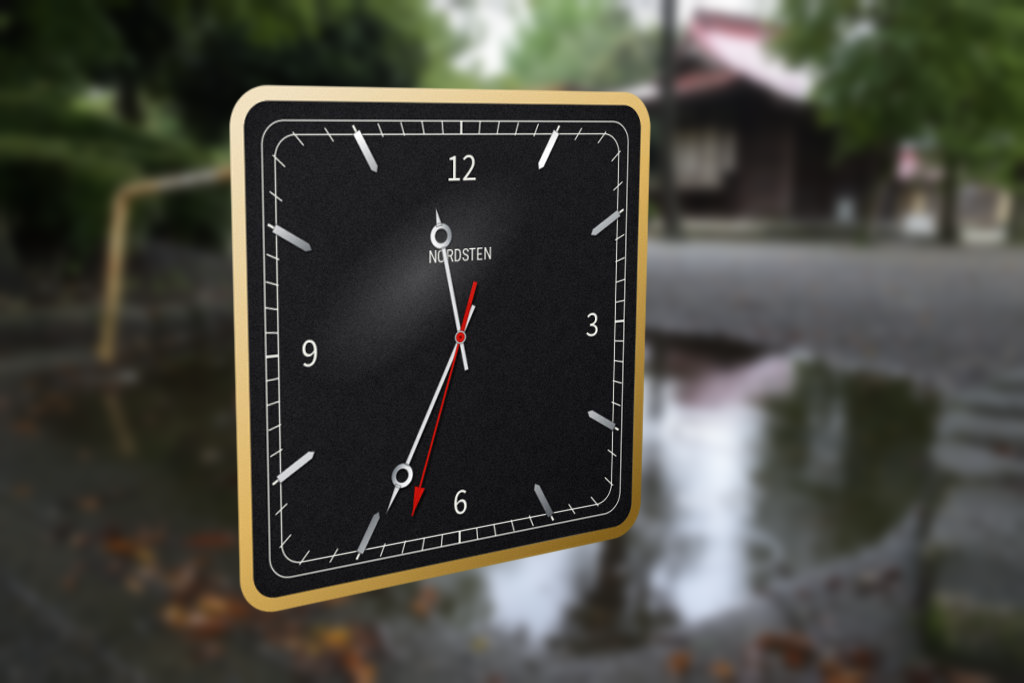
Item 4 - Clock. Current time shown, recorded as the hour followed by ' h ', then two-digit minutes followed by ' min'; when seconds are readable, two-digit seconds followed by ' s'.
11 h 34 min 33 s
